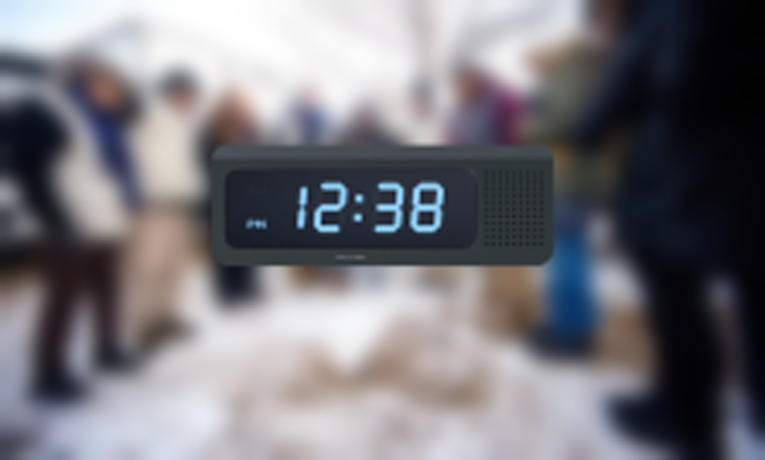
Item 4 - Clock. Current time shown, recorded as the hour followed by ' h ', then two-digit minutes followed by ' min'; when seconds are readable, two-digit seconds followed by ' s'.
12 h 38 min
